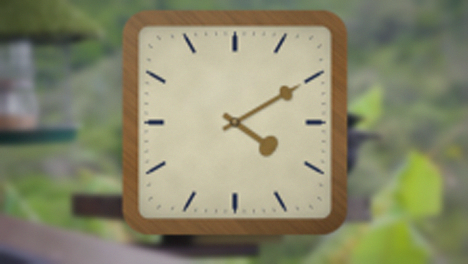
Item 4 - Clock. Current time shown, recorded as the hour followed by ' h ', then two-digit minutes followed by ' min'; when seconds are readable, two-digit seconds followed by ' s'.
4 h 10 min
